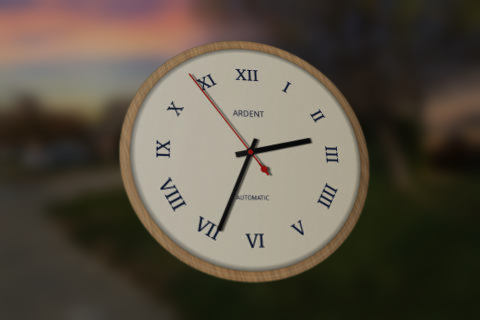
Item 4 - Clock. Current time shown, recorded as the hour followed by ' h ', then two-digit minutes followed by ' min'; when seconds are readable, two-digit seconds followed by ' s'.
2 h 33 min 54 s
